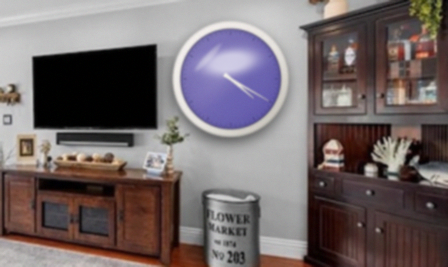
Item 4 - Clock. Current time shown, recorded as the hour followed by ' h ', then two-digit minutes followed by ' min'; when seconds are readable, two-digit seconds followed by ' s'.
4 h 20 min
